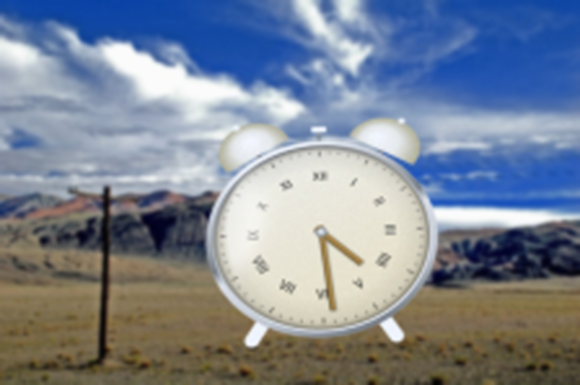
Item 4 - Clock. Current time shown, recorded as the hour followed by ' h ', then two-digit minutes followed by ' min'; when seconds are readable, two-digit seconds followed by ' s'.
4 h 29 min
